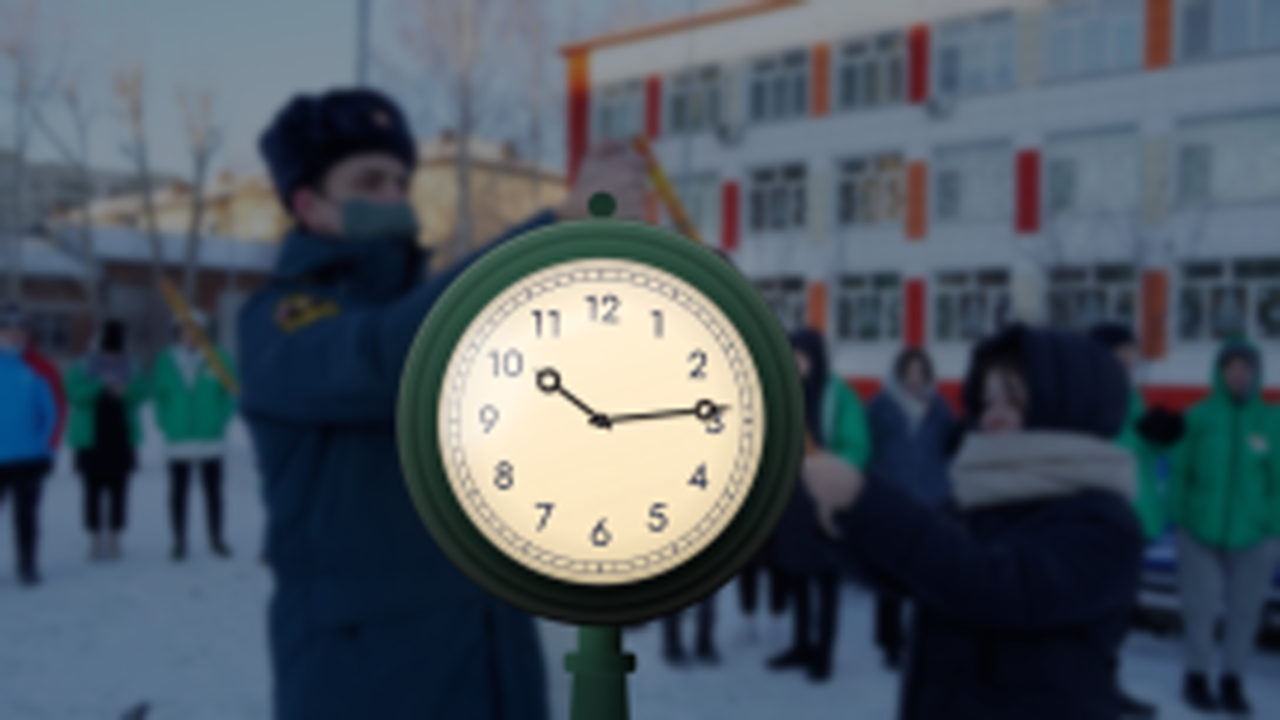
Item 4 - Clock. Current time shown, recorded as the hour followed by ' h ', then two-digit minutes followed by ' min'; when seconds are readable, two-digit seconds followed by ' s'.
10 h 14 min
